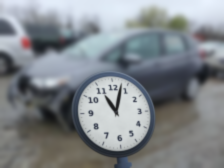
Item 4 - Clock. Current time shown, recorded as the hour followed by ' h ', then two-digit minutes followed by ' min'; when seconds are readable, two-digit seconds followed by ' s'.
11 h 03 min
